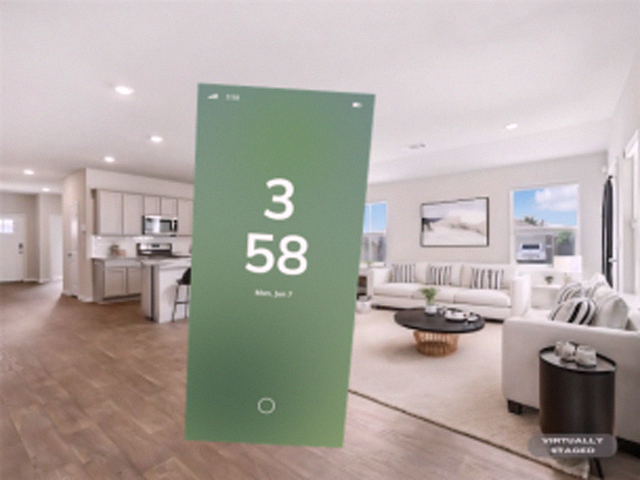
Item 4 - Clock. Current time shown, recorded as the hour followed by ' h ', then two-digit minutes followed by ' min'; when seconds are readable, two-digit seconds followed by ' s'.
3 h 58 min
